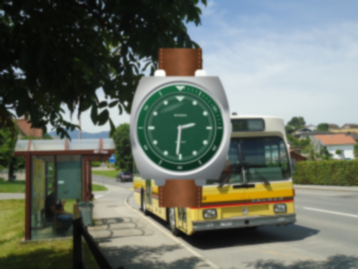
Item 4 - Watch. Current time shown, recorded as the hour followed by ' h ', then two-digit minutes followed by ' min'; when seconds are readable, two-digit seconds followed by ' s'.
2 h 31 min
